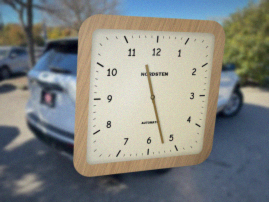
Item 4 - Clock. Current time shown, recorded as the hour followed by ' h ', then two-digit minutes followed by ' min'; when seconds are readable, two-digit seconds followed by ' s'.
11 h 27 min
